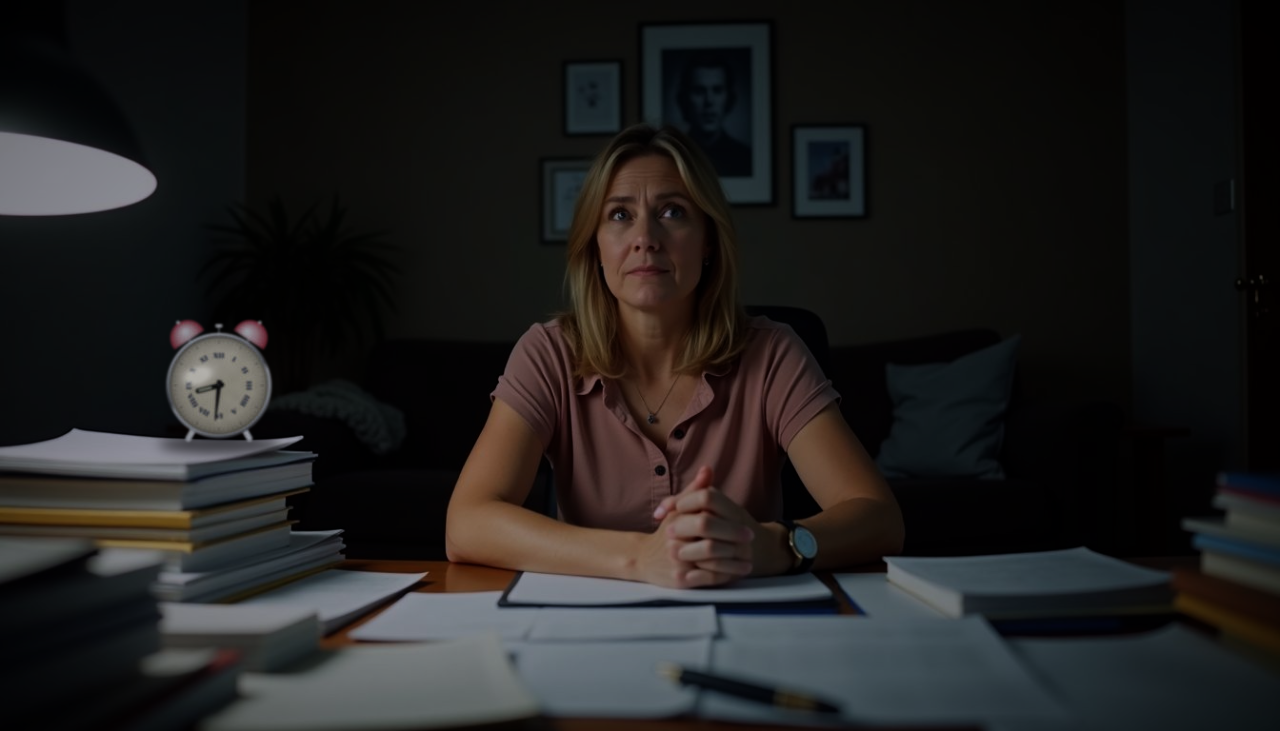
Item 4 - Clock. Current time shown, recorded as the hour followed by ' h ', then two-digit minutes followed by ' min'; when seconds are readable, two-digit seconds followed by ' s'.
8 h 31 min
